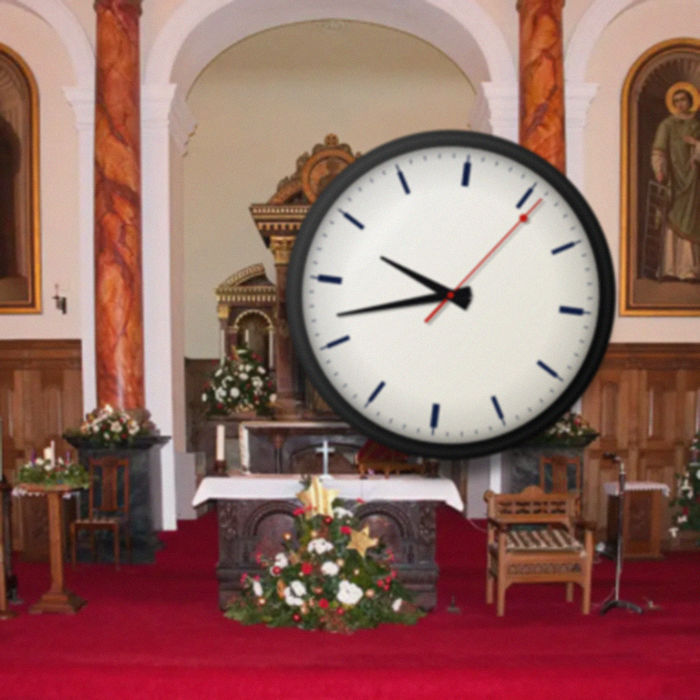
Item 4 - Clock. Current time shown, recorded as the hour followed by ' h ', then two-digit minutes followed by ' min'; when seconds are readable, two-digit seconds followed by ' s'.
9 h 42 min 06 s
